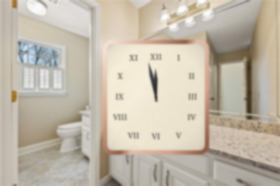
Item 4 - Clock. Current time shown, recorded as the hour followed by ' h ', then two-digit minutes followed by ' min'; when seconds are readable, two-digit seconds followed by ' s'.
11 h 58 min
